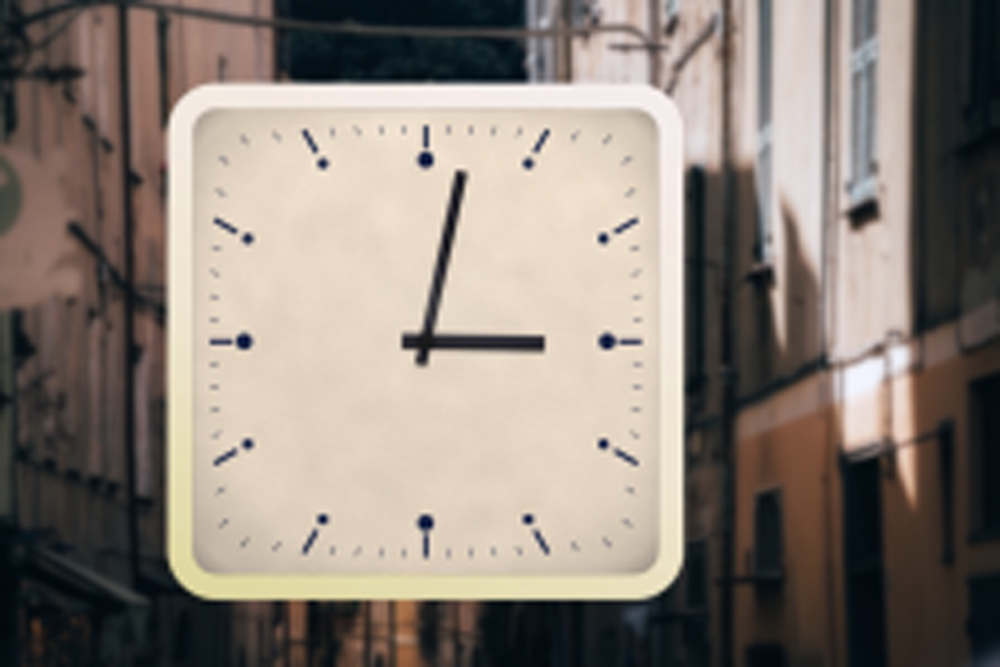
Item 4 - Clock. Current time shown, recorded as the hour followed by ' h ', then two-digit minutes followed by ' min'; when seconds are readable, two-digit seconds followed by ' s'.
3 h 02 min
